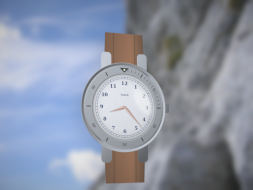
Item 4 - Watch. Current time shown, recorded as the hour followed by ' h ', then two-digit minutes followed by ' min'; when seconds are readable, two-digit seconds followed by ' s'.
8 h 23 min
